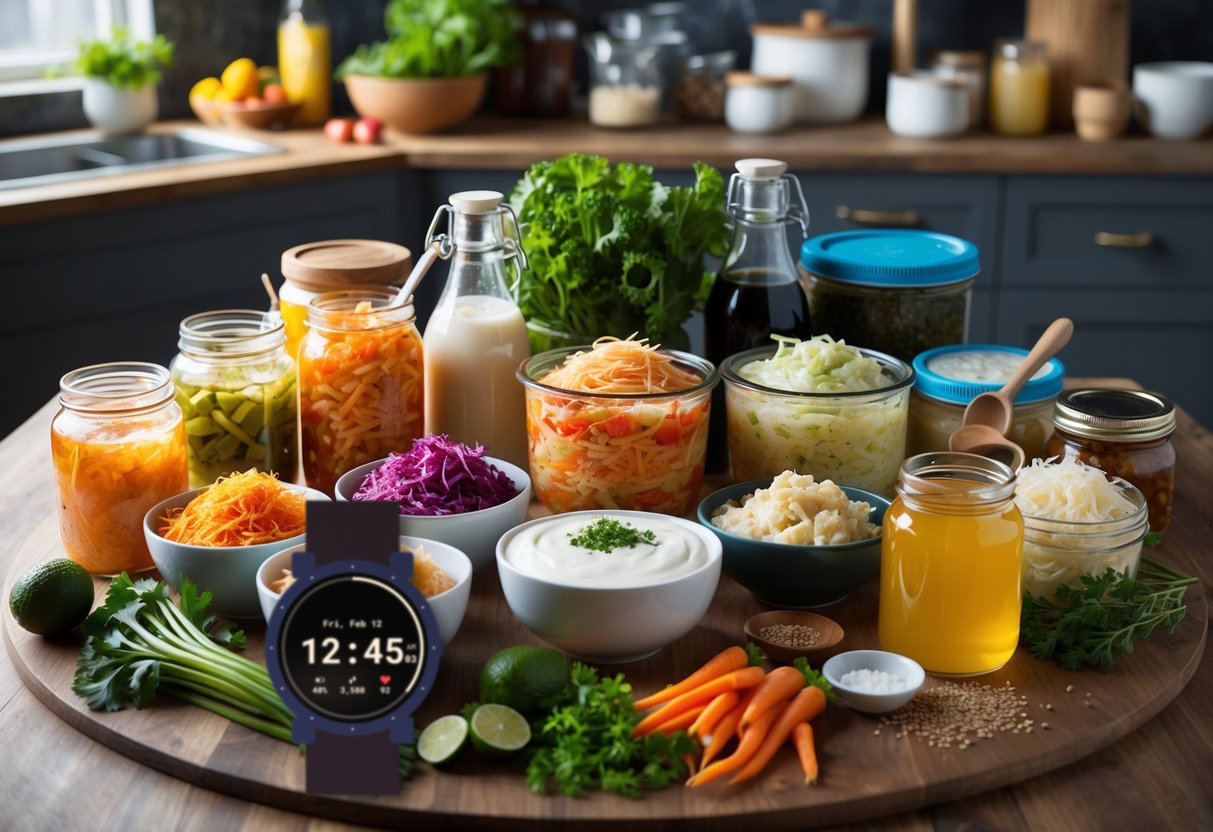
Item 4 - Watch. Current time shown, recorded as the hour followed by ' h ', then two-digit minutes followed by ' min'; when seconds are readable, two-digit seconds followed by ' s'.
12 h 45 min
